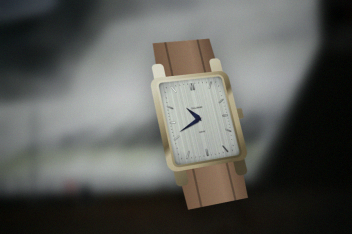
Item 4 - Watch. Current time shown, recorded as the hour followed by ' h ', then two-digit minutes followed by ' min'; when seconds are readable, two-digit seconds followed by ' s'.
10 h 41 min
